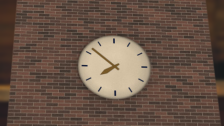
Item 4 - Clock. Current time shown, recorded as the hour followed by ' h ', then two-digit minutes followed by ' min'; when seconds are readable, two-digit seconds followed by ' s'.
7 h 52 min
